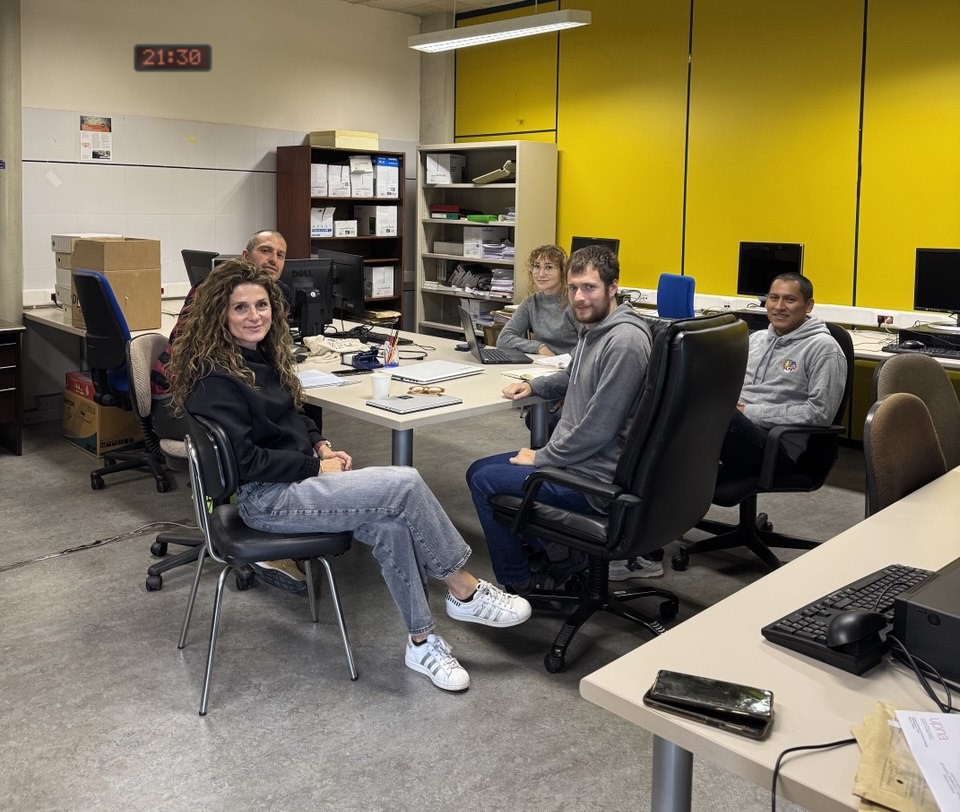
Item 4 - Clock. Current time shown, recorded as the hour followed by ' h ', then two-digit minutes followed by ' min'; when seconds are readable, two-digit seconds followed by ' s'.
21 h 30 min
